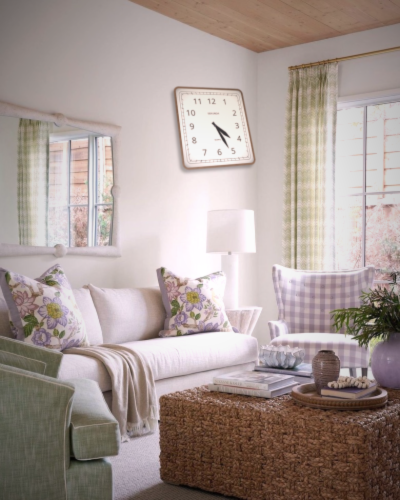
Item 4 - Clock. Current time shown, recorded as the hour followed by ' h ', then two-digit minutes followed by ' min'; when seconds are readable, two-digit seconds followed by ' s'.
4 h 26 min
